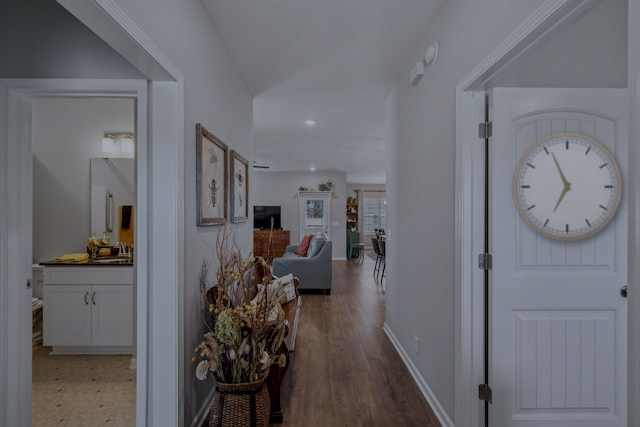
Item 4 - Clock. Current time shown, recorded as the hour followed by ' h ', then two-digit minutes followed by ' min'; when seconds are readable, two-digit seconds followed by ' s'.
6 h 56 min
